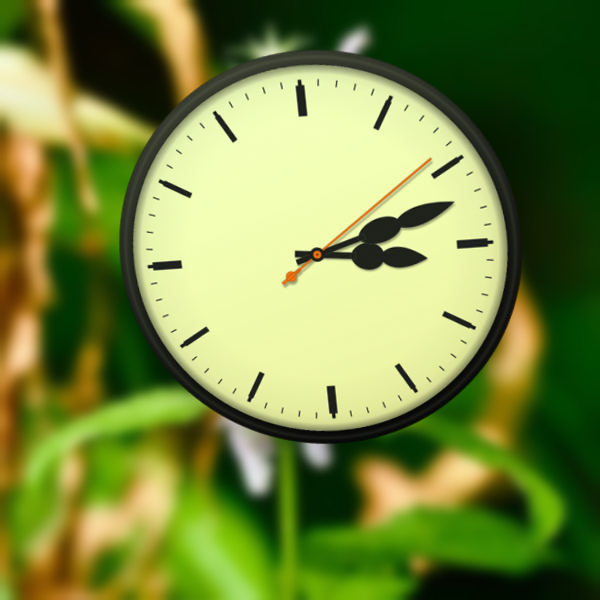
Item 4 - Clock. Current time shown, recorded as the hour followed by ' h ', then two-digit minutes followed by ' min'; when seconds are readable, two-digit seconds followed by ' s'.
3 h 12 min 09 s
